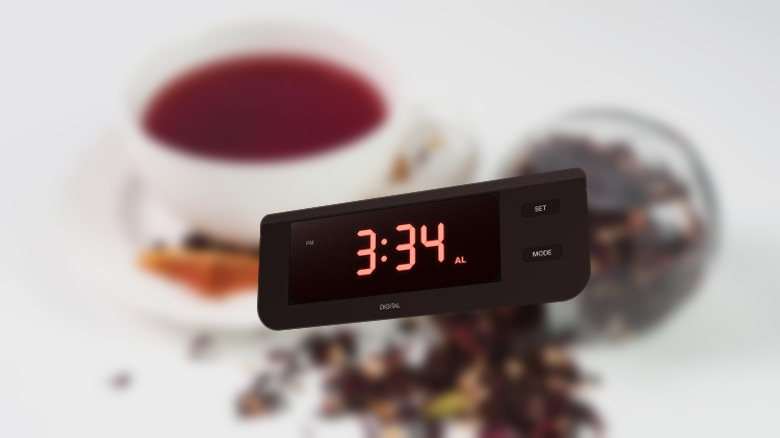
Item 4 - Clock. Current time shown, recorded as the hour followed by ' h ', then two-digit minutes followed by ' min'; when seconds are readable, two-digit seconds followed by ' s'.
3 h 34 min
